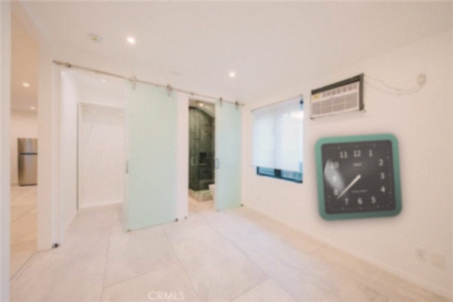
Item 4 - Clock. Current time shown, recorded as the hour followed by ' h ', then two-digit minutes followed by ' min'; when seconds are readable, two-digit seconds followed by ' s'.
7 h 38 min
